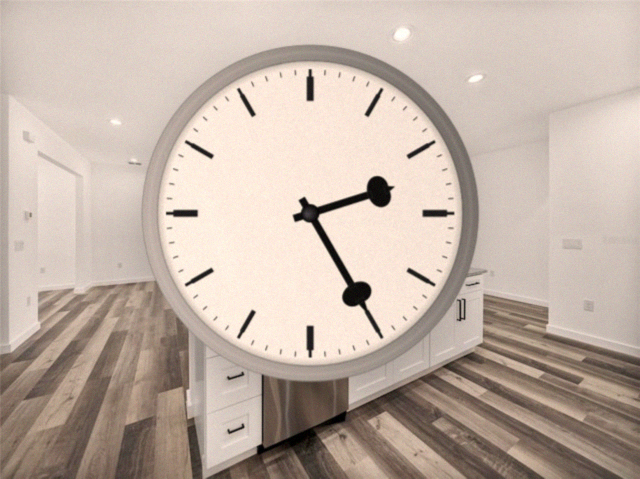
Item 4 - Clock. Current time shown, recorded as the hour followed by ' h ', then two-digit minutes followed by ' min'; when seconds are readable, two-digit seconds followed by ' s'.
2 h 25 min
